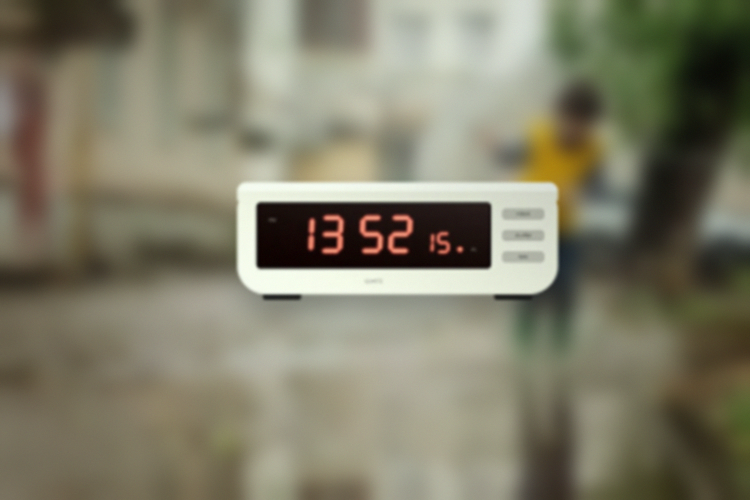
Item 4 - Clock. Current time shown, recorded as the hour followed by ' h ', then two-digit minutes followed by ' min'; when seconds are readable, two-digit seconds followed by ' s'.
13 h 52 min 15 s
